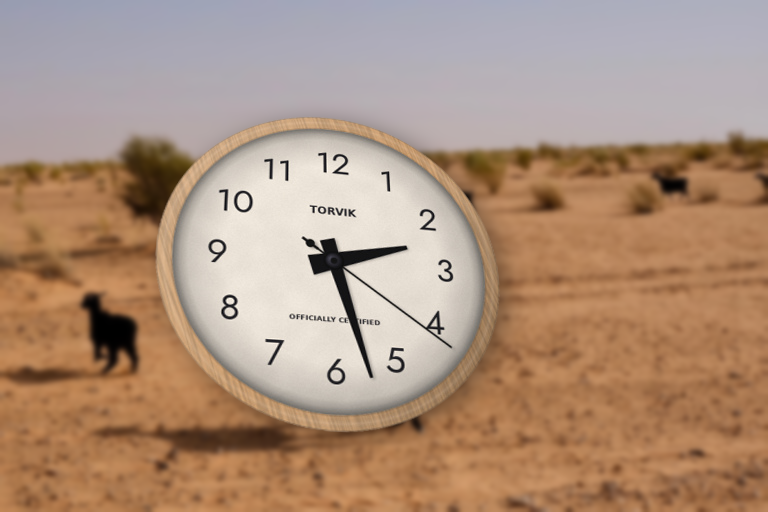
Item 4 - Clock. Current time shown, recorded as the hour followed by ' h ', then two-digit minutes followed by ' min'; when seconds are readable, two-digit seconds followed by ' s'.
2 h 27 min 21 s
